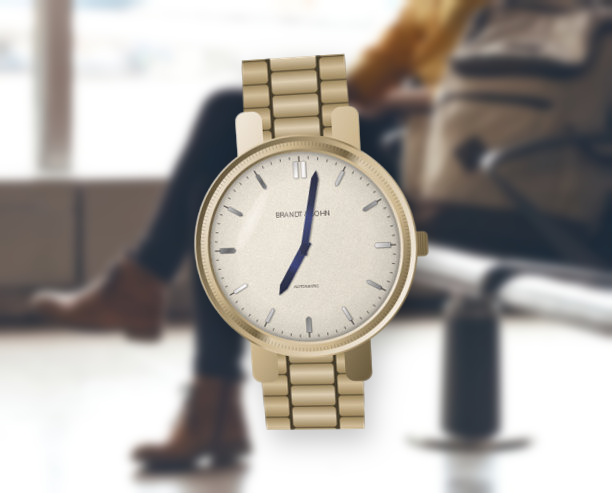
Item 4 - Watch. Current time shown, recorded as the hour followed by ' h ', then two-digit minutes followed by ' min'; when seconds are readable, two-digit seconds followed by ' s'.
7 h 02 min
